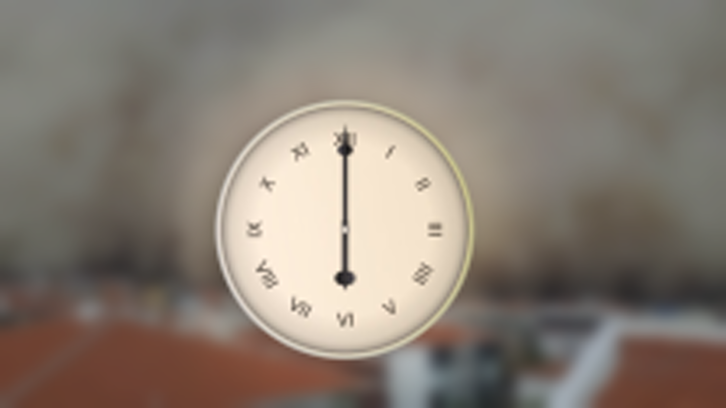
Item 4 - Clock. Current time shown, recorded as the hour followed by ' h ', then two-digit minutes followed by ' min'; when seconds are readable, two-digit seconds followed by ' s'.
6 h 00 min
